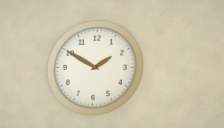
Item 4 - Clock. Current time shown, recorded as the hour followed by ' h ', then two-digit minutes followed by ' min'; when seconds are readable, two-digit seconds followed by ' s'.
1 h 50 min
